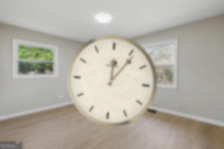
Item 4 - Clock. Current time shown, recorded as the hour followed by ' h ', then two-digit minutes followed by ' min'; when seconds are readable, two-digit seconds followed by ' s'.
12 h 06 min
